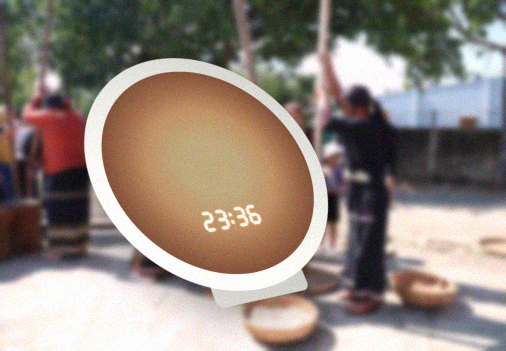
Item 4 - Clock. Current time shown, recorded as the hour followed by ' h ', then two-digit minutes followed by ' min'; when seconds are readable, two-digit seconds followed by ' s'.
23 h 36 min
